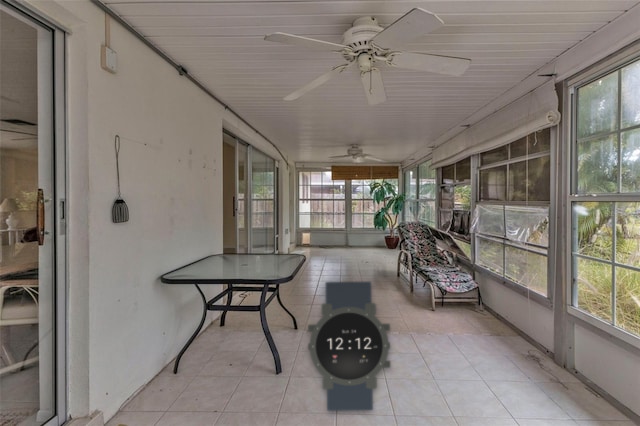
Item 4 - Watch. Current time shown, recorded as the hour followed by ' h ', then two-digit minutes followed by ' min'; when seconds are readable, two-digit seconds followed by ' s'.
12 h 12 min
